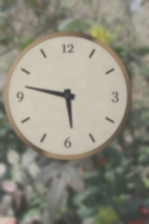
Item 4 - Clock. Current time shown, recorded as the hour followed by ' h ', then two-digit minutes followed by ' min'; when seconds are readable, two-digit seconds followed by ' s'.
5 h 47 min
